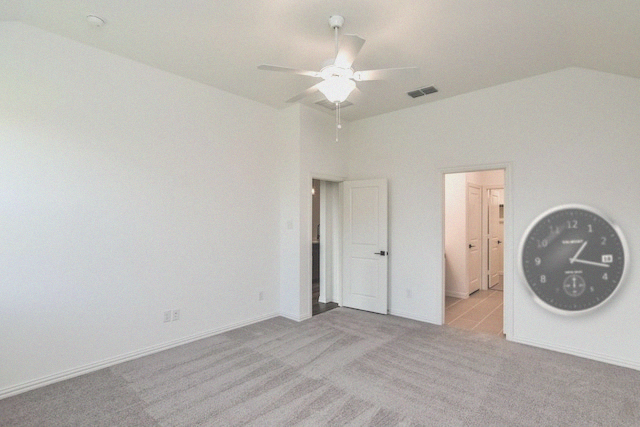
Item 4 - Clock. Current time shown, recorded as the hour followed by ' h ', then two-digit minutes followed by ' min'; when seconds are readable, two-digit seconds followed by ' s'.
1 h 17 min
